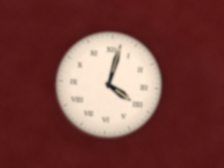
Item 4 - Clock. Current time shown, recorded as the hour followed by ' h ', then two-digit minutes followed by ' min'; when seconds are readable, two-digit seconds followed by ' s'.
4 h 02 min
